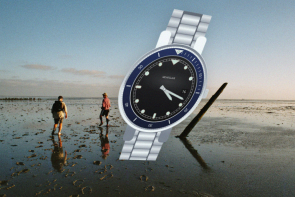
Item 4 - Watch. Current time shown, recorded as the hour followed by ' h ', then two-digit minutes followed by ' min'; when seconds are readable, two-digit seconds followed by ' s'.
4 h 18 min
